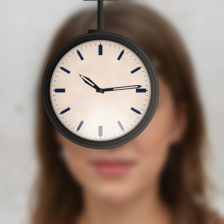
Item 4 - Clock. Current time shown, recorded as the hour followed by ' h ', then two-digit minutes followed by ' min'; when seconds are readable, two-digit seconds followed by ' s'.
10 h 14 min
